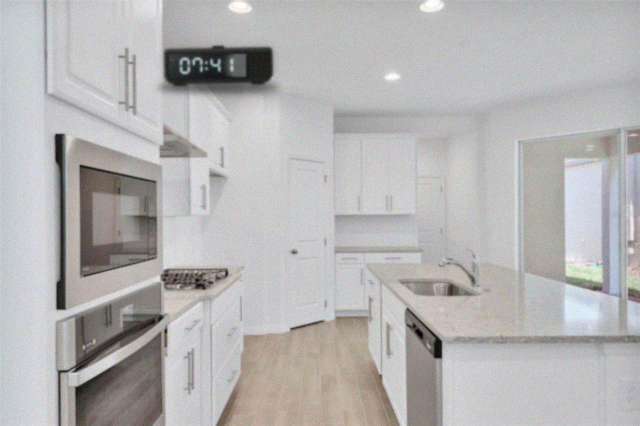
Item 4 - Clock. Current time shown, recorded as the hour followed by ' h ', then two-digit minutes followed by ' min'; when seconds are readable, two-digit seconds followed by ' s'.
7 h 41 min
